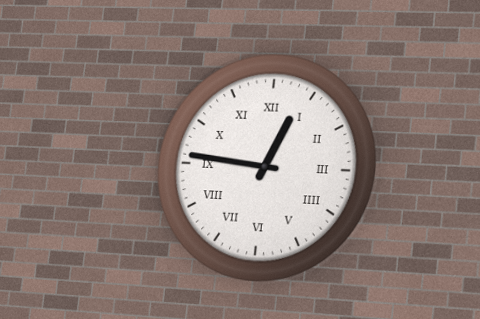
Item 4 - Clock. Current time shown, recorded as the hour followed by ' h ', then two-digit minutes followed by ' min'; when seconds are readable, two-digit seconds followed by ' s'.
12 h 46 min
